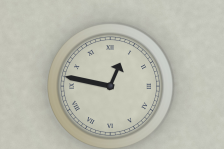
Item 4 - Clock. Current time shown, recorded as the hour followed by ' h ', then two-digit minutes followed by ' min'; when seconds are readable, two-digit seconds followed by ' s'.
12 h 47 min
